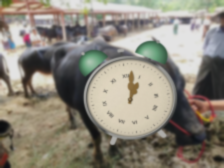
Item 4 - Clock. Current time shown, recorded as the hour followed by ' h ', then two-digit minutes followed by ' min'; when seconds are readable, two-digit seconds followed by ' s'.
1 h 02 min
